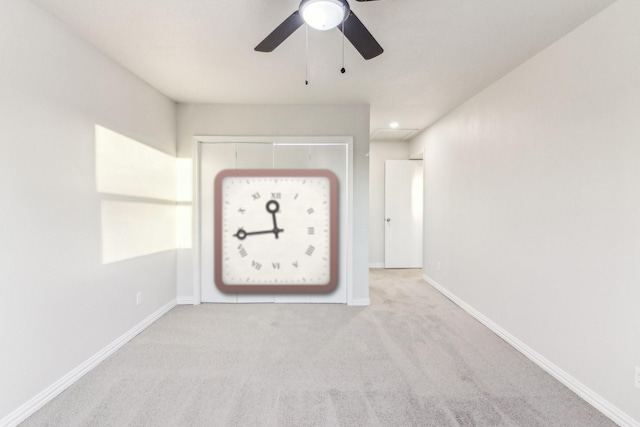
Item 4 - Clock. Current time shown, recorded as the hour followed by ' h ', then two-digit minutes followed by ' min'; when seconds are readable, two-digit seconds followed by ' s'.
11 h 44 min
